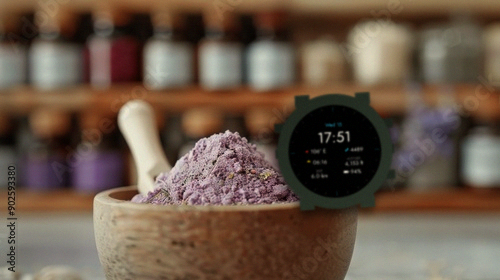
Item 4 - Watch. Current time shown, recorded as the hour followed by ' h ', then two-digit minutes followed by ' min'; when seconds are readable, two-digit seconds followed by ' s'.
17 h 51 min
